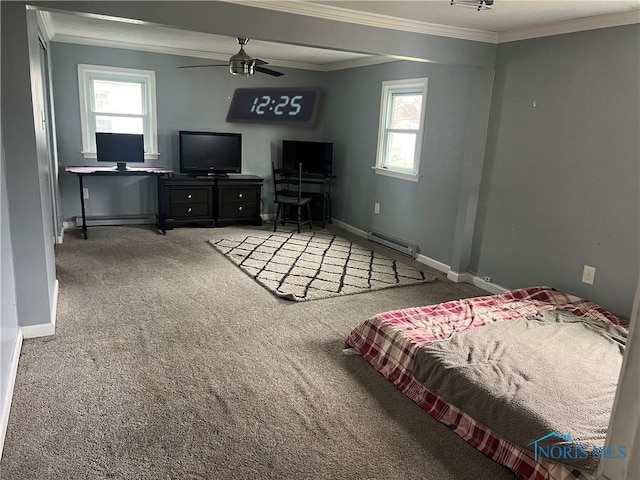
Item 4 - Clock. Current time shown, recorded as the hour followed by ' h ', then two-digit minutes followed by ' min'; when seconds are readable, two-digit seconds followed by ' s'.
12 h 25 min
